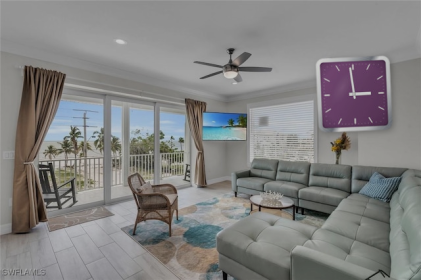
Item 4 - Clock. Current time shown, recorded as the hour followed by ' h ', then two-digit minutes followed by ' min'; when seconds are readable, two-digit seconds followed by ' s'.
2 h 59 min
